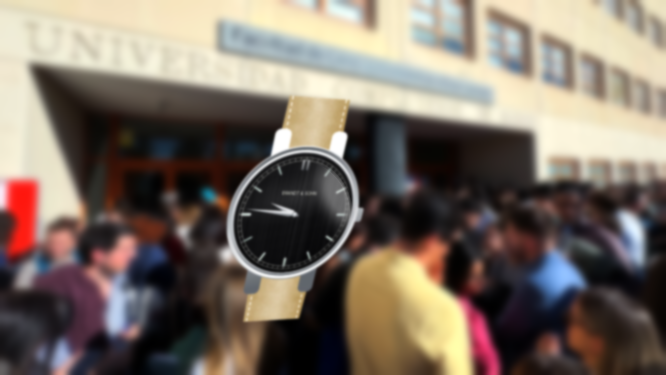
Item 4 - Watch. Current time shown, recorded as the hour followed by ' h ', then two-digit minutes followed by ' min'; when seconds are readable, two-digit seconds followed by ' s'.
9 h 46 min
